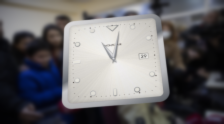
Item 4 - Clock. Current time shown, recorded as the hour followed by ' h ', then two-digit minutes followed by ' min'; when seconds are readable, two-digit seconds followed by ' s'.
11 h 02 min
